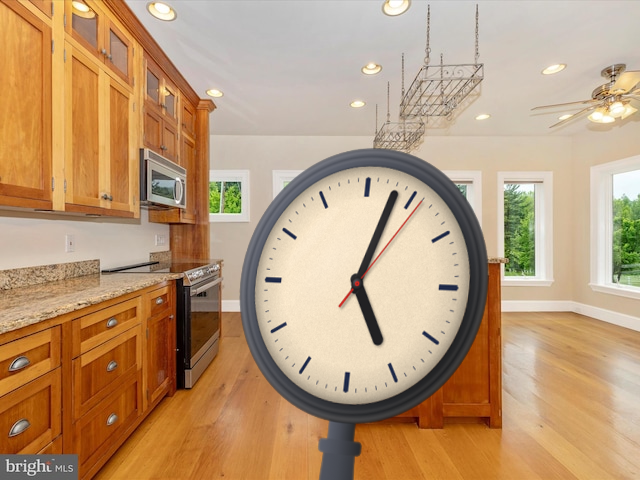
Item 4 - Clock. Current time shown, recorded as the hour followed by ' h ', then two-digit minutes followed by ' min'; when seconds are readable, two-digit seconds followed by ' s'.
5 h 03 min 06 s
